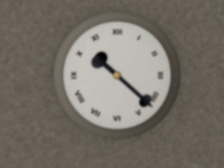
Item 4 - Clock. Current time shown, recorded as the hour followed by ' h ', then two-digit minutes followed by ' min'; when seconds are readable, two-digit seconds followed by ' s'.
10 h 22 min
